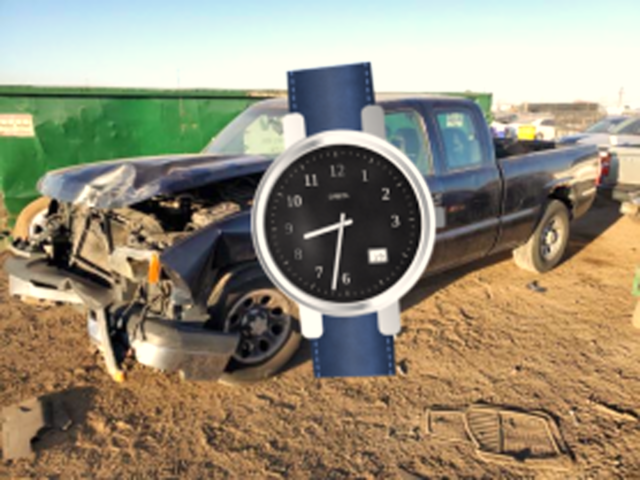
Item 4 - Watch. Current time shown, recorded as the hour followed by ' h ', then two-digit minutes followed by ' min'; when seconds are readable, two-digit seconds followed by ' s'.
8 h 32 min
